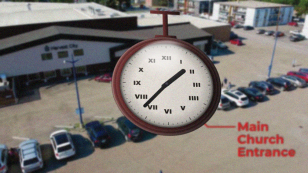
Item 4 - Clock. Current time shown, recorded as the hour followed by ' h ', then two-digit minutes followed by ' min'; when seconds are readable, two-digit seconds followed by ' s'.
1 h 37 min
